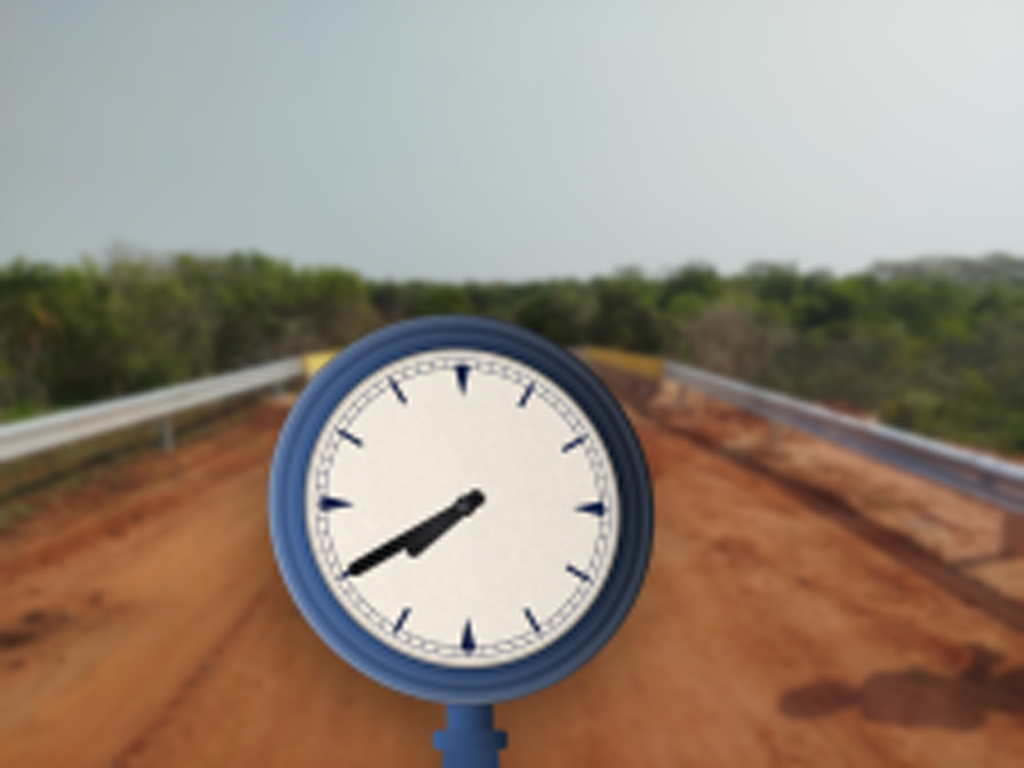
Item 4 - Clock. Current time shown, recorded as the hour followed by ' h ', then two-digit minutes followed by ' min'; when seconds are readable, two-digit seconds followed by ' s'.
7 h 40 min
